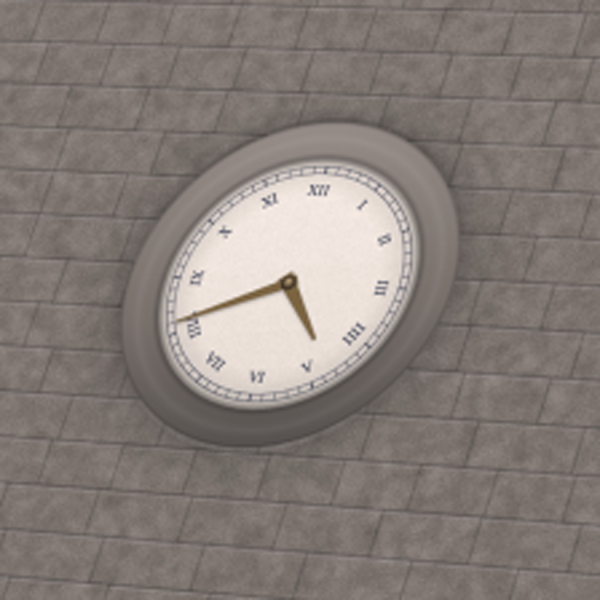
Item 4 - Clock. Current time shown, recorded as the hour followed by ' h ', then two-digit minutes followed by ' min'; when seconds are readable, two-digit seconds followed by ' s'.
4 h 41 min
